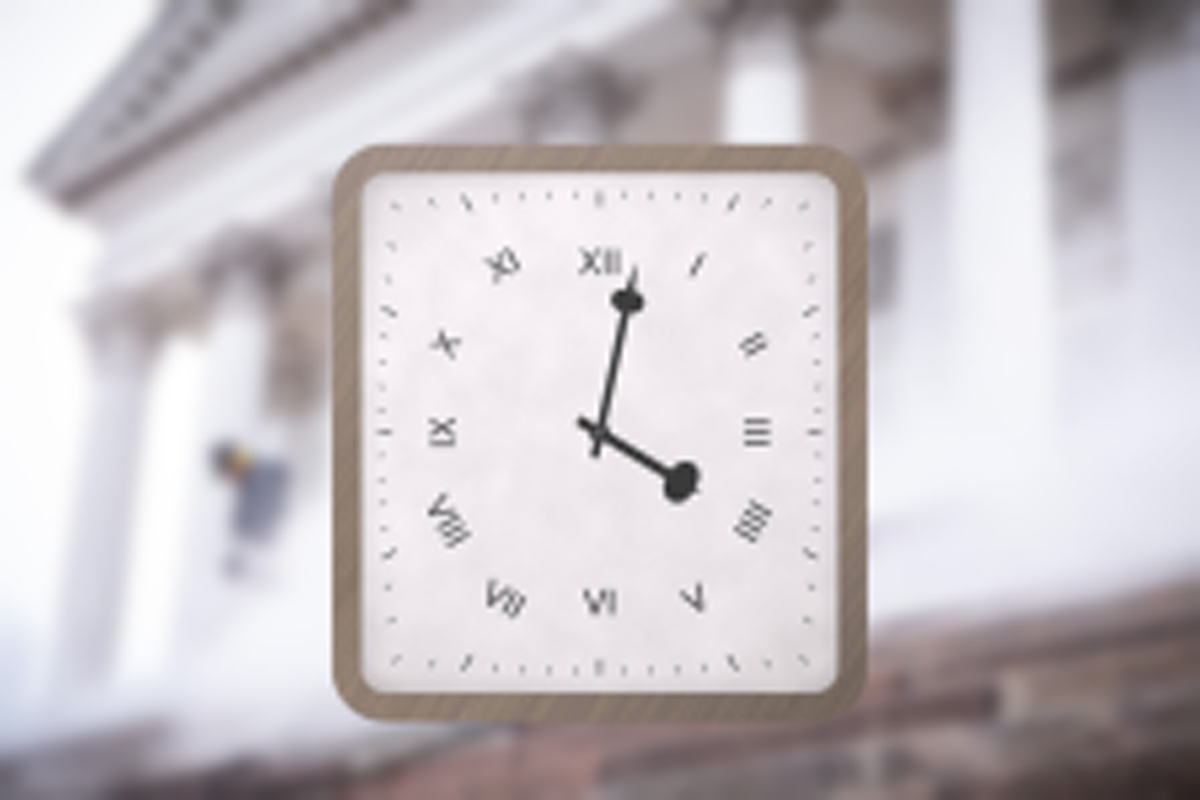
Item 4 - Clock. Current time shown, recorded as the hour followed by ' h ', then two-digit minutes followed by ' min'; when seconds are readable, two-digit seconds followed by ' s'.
4 h 02 min
